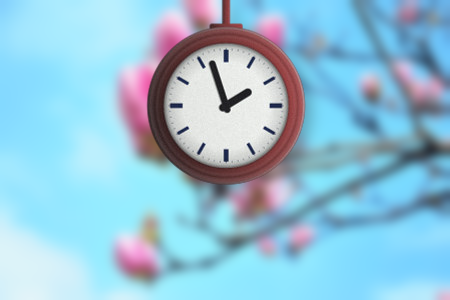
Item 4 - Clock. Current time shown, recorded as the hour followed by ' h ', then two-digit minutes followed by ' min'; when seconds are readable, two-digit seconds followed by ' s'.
1 h 57 min
